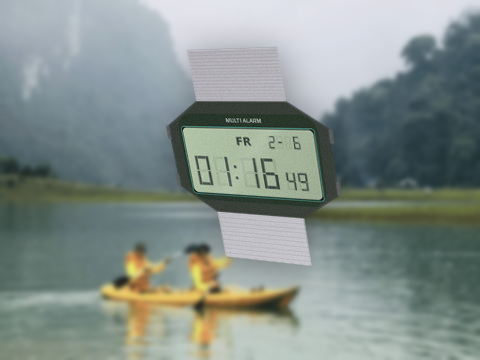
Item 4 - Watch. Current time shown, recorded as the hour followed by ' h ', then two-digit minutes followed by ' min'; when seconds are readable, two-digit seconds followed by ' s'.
1 h 16 min 49 s
